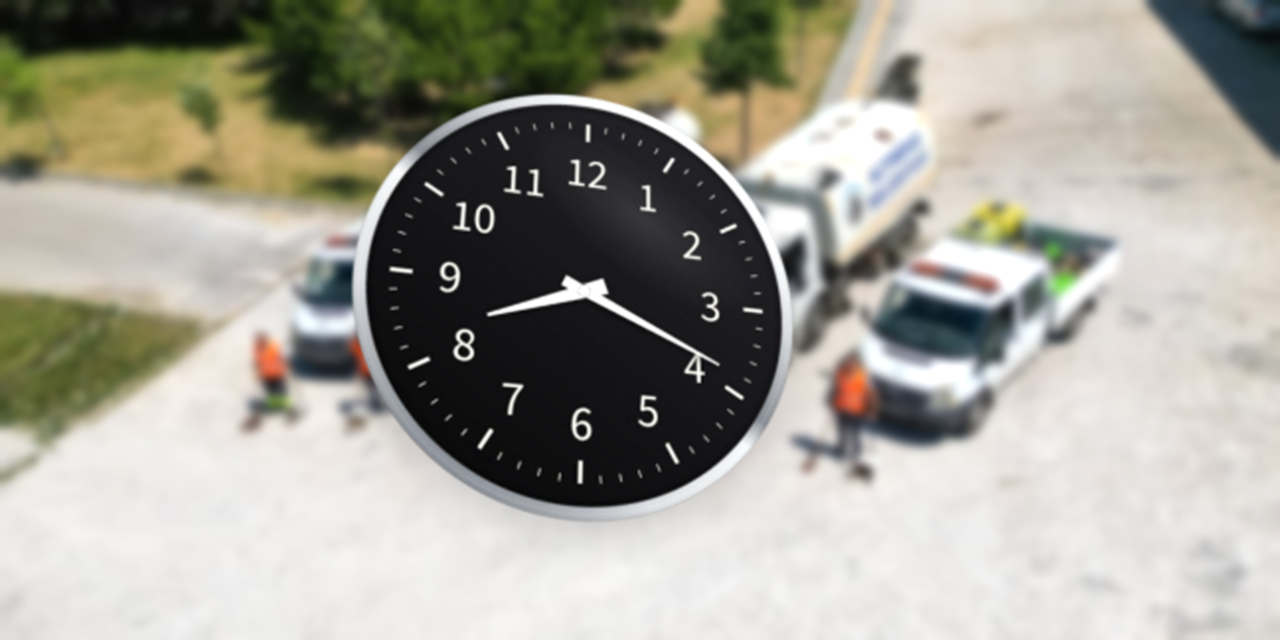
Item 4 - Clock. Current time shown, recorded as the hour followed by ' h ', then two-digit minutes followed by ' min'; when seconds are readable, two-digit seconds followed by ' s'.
8 h 19 min
